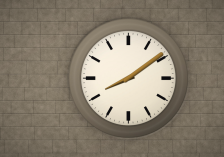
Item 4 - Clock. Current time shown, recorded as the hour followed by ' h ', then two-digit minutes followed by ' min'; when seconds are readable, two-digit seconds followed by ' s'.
8 h 09 min
